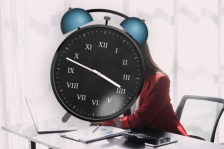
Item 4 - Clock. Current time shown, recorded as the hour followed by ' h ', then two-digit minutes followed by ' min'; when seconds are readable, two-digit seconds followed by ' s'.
3 h 48 min
